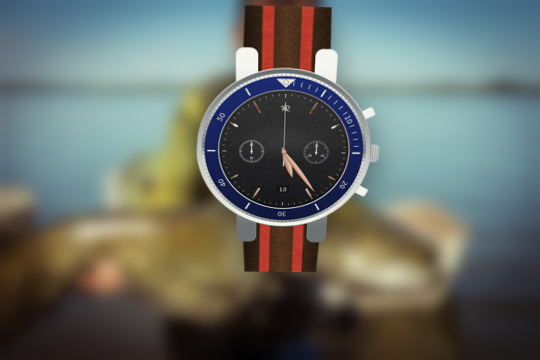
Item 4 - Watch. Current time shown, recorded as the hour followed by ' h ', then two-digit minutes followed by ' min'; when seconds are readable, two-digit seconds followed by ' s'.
5 h 24 min
